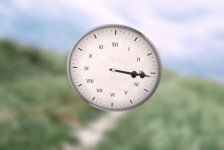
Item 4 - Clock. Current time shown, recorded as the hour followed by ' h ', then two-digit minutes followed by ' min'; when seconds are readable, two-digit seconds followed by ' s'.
3 h 16 min
